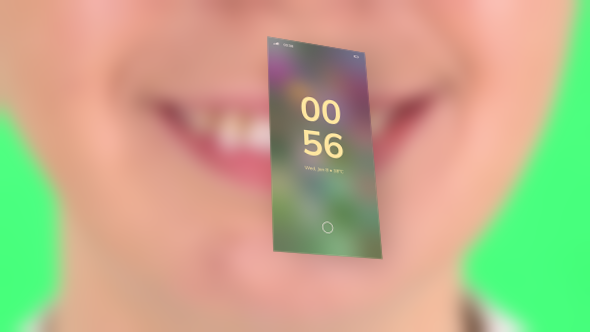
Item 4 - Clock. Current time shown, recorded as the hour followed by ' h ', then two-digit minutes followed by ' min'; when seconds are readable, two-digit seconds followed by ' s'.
0 h 56 min
